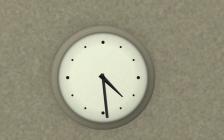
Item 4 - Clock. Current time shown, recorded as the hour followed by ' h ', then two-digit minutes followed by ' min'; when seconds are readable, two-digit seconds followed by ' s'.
4 h 29 min
